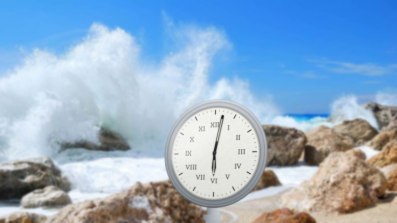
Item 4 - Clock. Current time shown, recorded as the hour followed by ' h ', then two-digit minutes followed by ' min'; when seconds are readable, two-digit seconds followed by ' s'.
6 h 02 min
